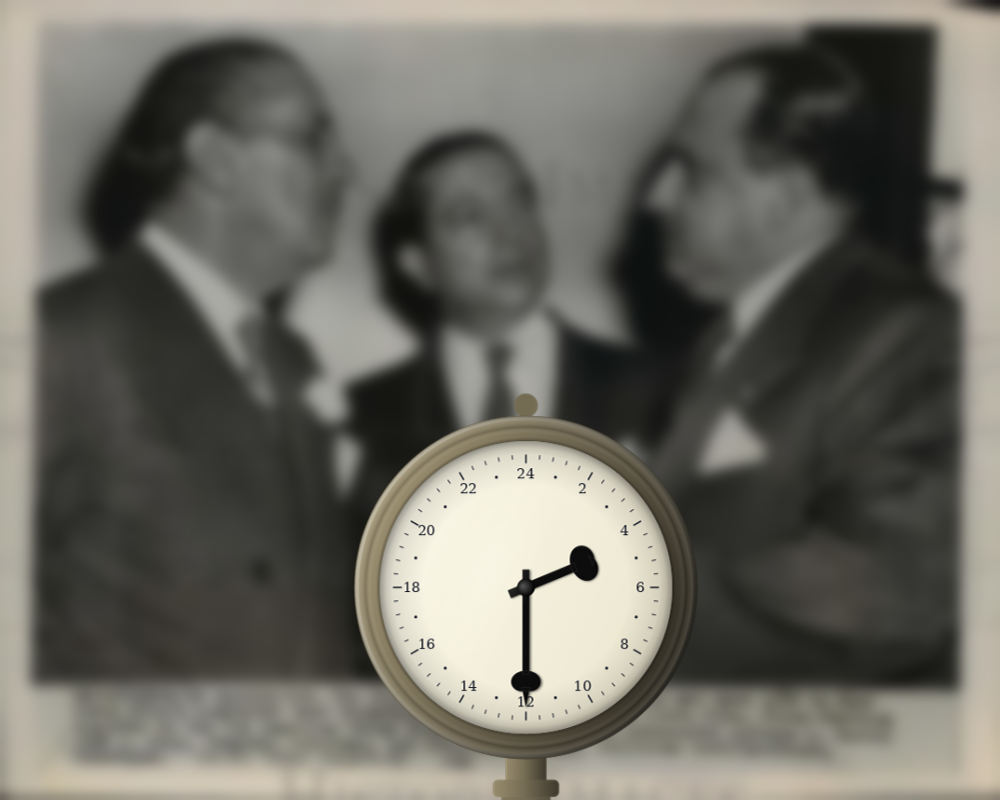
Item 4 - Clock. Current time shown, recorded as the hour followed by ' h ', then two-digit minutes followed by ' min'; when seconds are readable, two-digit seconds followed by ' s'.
4 h 30 min
